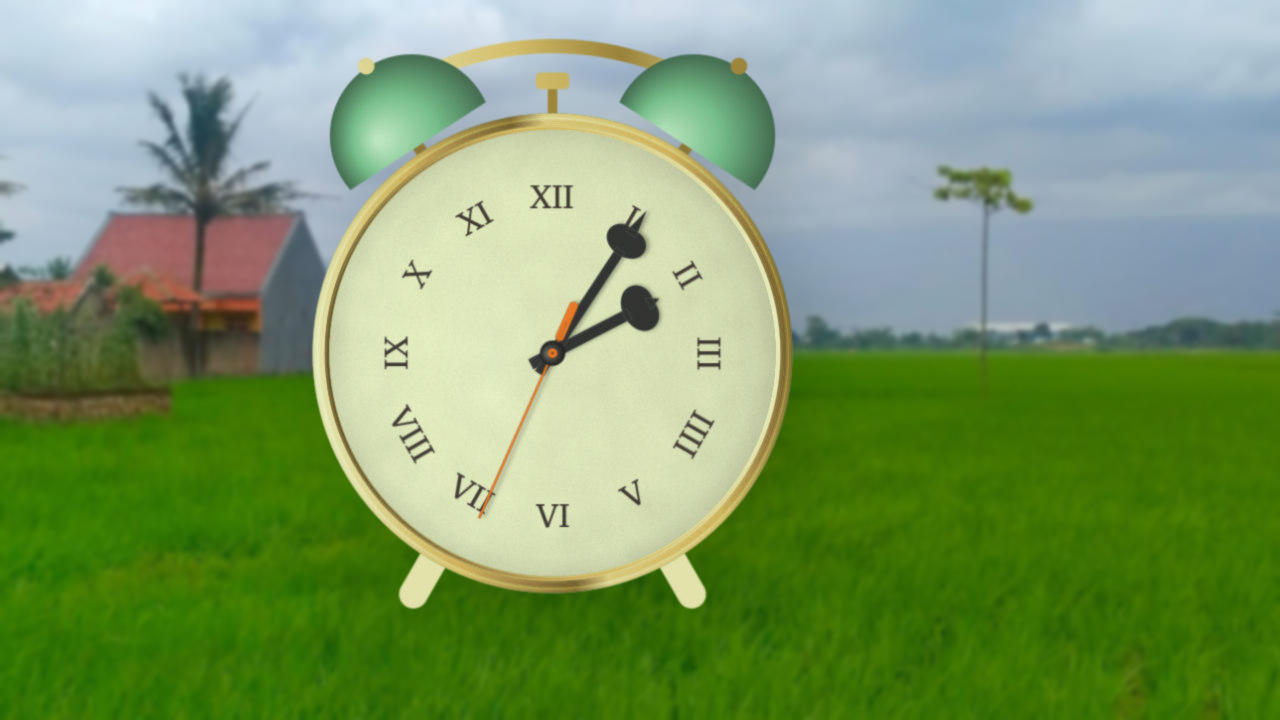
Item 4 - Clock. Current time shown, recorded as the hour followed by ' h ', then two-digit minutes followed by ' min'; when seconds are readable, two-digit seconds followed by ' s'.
2 h 05 min 34 s
